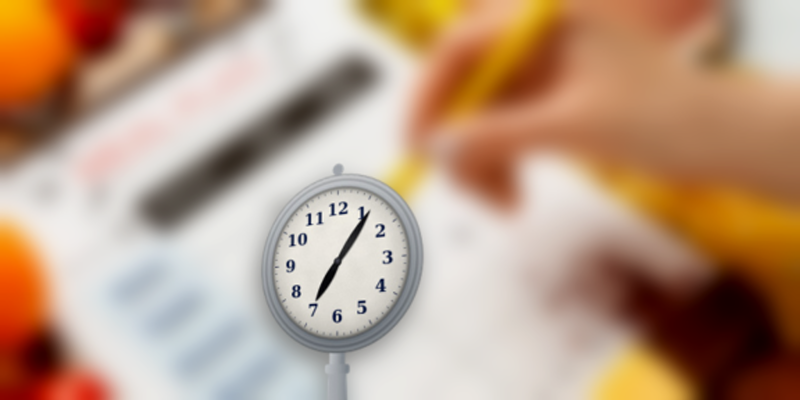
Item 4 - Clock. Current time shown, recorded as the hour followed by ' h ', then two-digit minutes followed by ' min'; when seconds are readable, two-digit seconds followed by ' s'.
7 h 06 min
